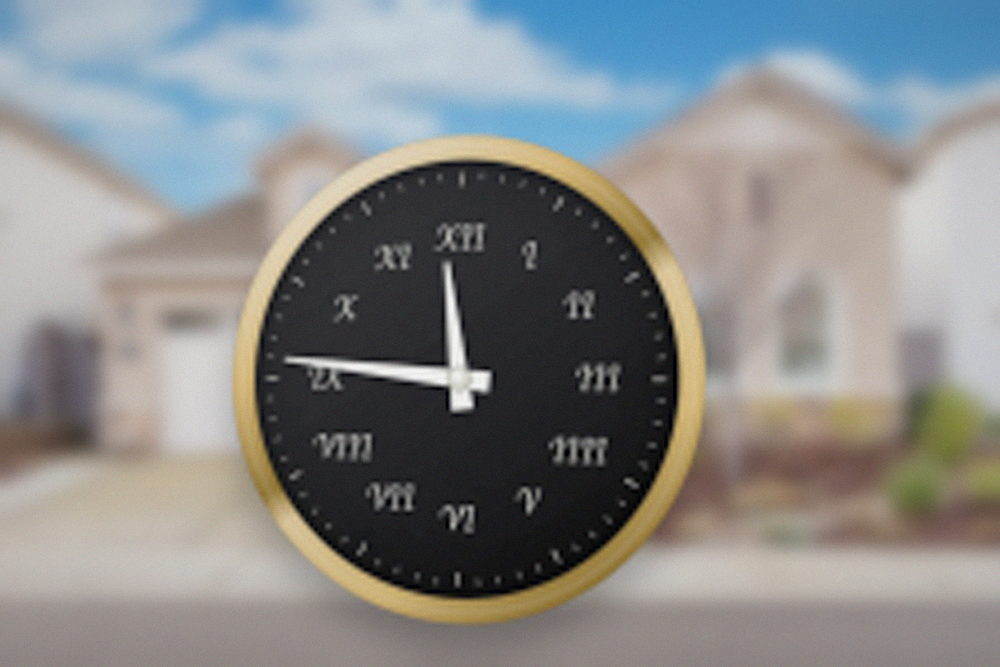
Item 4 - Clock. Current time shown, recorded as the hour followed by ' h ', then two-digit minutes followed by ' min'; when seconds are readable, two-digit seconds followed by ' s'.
11 h 46 min
